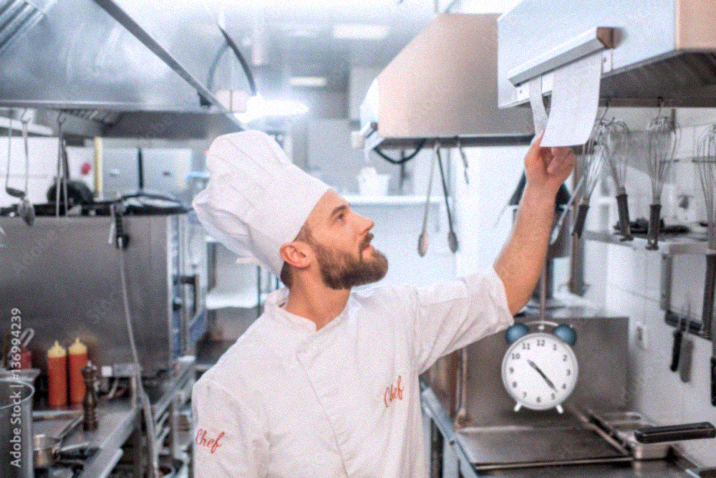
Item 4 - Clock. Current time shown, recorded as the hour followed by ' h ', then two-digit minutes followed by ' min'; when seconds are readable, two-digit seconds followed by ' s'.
10 h 23 min
